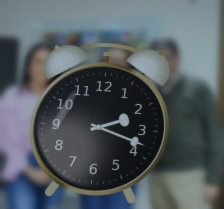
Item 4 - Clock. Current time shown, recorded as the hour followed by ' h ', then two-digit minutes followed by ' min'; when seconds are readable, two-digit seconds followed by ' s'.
2 h 18 min
